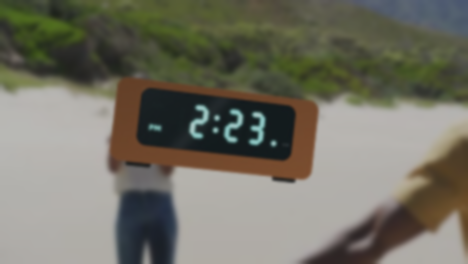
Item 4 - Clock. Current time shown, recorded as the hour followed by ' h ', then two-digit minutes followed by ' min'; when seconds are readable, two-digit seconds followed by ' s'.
2 h 23 min
